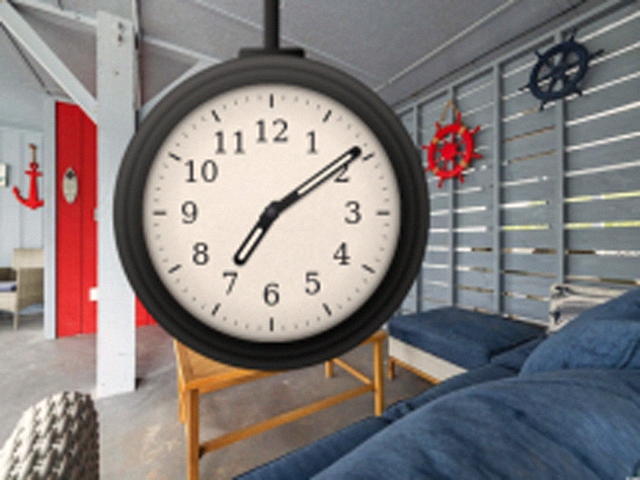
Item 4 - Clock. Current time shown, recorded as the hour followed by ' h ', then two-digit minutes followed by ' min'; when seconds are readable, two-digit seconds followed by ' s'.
7 h 09 min
